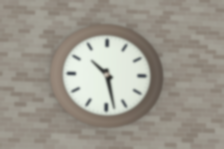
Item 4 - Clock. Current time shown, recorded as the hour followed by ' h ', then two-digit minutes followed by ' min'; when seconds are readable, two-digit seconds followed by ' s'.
10 h 28 min
